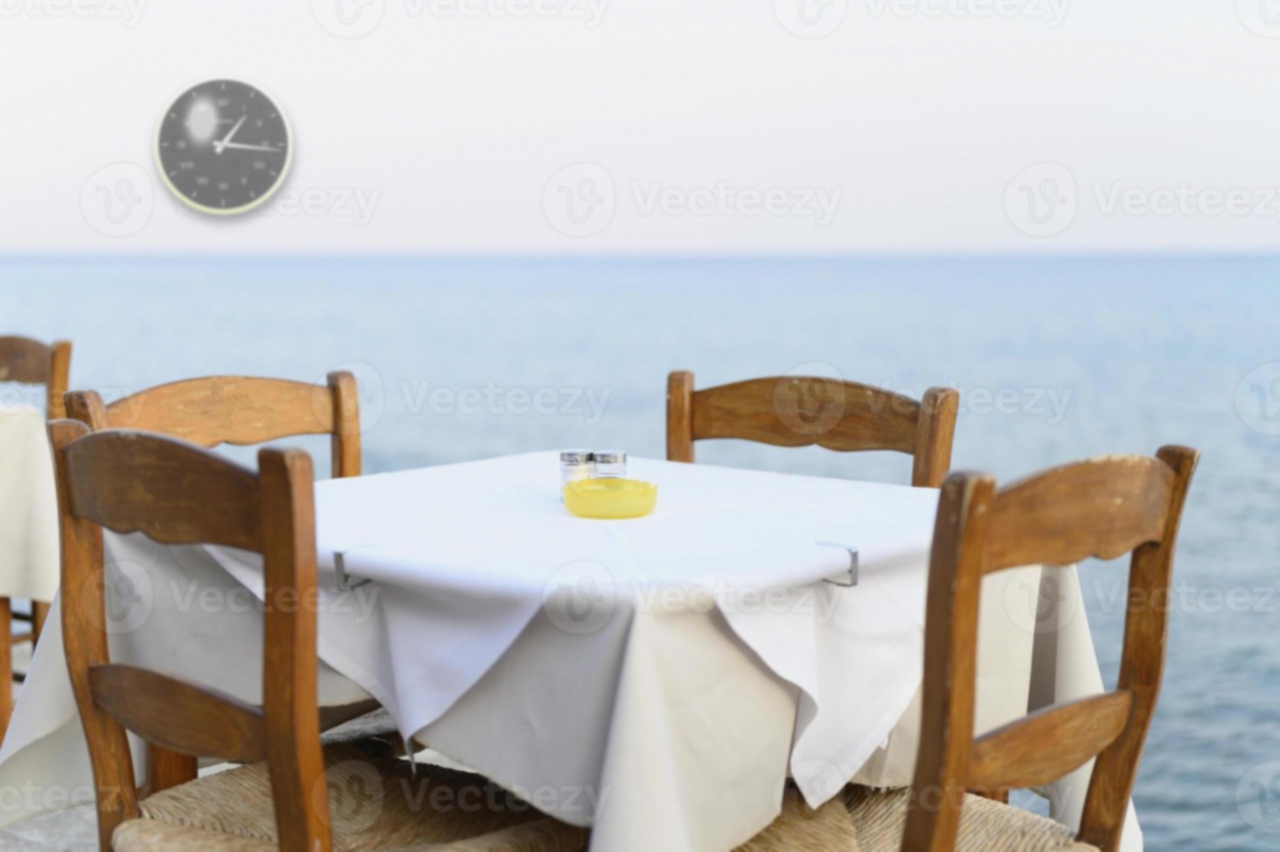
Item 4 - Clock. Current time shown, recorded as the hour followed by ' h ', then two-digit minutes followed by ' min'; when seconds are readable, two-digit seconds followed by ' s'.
1 h 16 min
